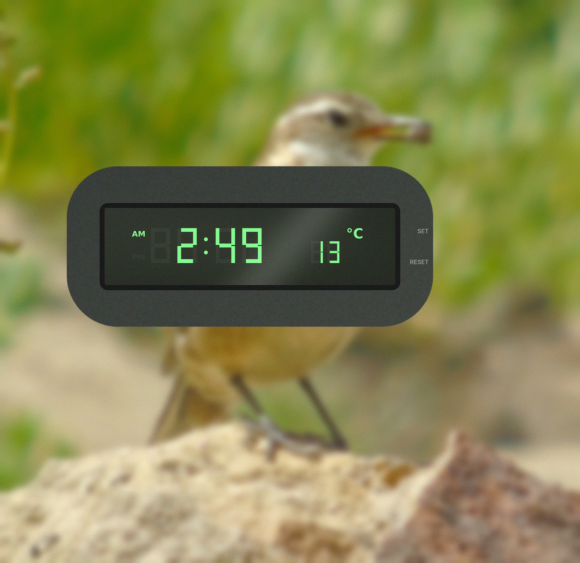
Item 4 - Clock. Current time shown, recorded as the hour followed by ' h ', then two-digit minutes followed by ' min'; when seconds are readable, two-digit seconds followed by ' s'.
2 h 49 min
